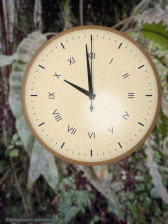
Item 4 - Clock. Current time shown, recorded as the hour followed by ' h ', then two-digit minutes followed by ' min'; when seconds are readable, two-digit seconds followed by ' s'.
9 h 59 min 00 s
